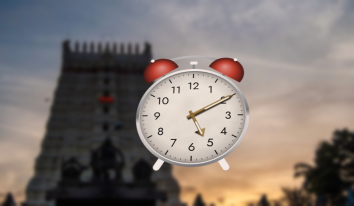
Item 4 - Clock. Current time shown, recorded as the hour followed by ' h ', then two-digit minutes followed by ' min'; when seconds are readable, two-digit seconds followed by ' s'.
5 h 10 min
